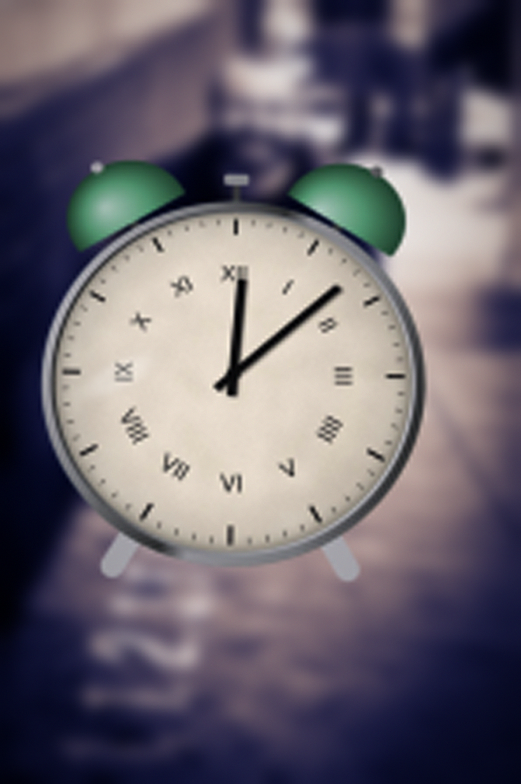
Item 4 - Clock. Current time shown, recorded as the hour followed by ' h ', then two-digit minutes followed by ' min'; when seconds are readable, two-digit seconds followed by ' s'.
12 h 08 min
